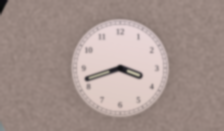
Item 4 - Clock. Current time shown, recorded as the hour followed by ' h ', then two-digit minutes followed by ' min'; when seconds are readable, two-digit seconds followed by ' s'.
3 h 42 min
